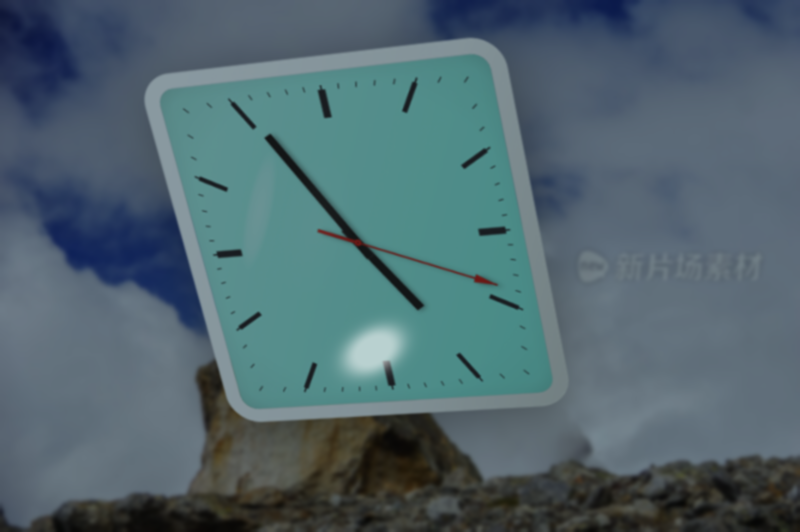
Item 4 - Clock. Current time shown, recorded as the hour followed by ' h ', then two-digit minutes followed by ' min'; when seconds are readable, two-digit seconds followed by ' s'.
4 h 55 min 19 s
